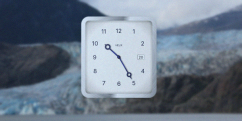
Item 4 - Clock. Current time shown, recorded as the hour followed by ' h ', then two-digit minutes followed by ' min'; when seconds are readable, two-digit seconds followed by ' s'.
10 h 25 min
